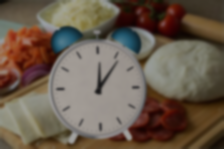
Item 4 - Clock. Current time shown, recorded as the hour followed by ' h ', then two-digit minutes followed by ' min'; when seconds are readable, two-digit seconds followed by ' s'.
12 h 06 min
